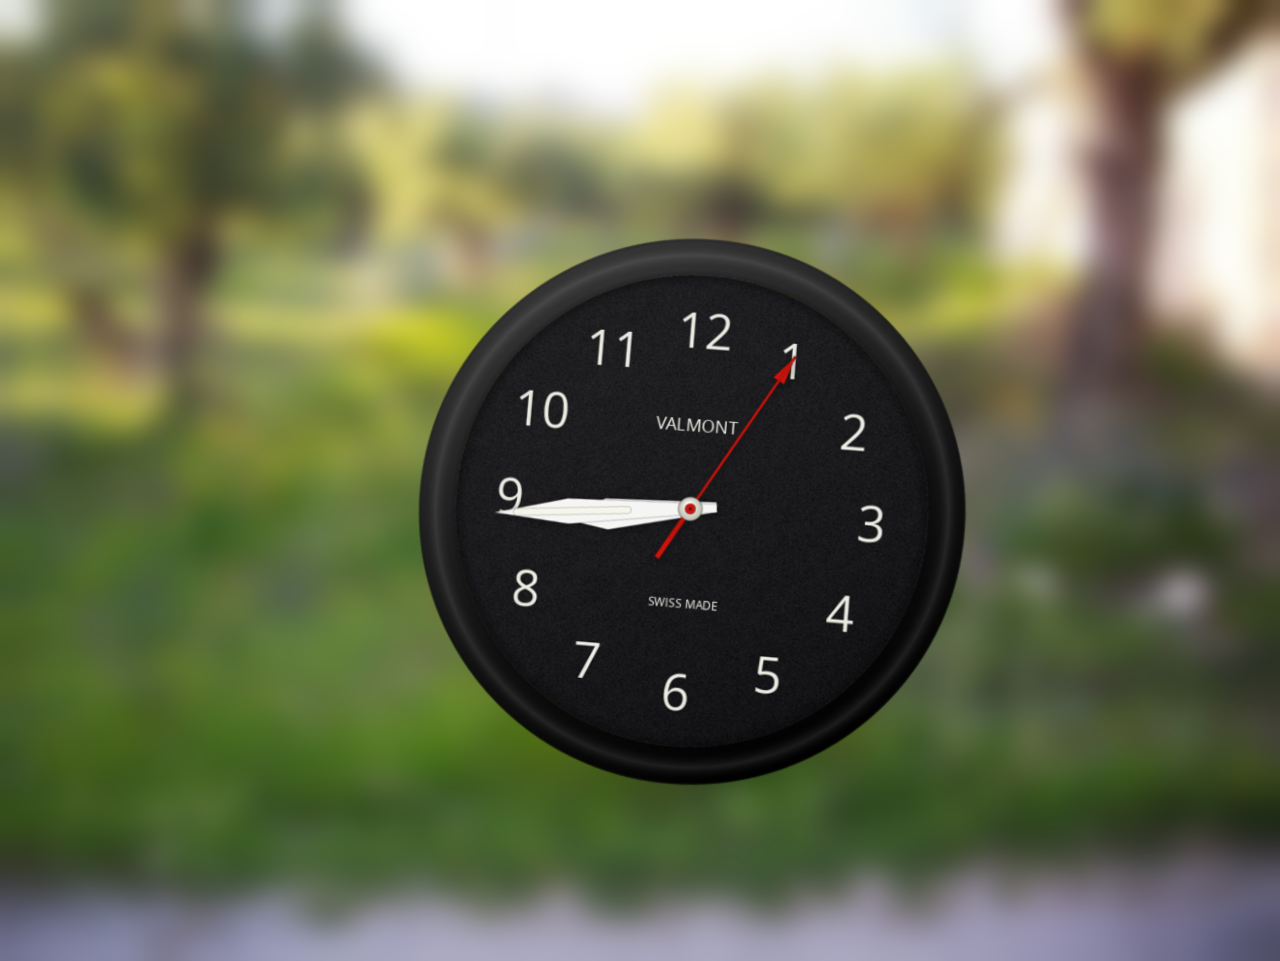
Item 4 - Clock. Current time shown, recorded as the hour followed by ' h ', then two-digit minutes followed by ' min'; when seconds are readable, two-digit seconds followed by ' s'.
8 h 44 min 05 s
